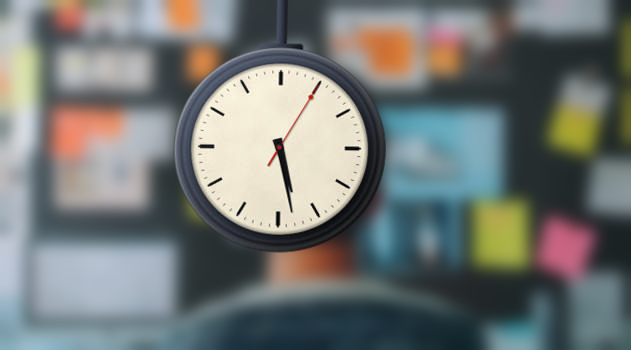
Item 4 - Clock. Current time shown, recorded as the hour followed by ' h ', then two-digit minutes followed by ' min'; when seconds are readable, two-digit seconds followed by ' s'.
5 h 28 min 05 s
